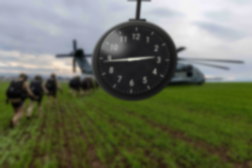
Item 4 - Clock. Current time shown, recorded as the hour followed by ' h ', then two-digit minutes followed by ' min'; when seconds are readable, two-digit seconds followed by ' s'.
2 h 44 min
